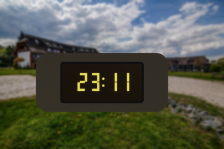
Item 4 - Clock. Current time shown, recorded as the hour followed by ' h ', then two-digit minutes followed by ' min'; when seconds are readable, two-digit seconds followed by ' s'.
23 h 11 min
